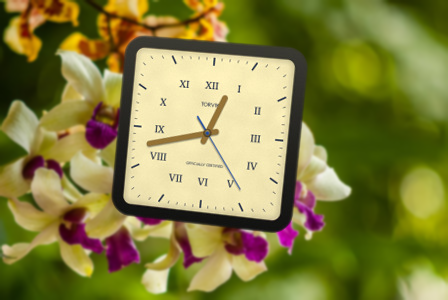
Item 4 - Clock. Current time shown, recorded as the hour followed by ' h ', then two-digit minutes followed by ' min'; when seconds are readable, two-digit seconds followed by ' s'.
12 h 42 min 24 s
